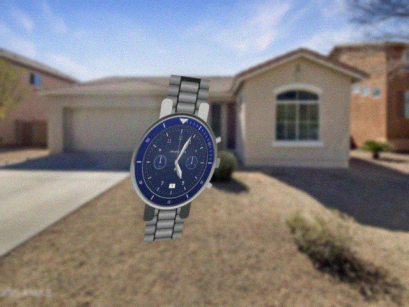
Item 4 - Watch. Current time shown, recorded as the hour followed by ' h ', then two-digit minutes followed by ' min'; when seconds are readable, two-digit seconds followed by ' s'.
5 h 04 min
